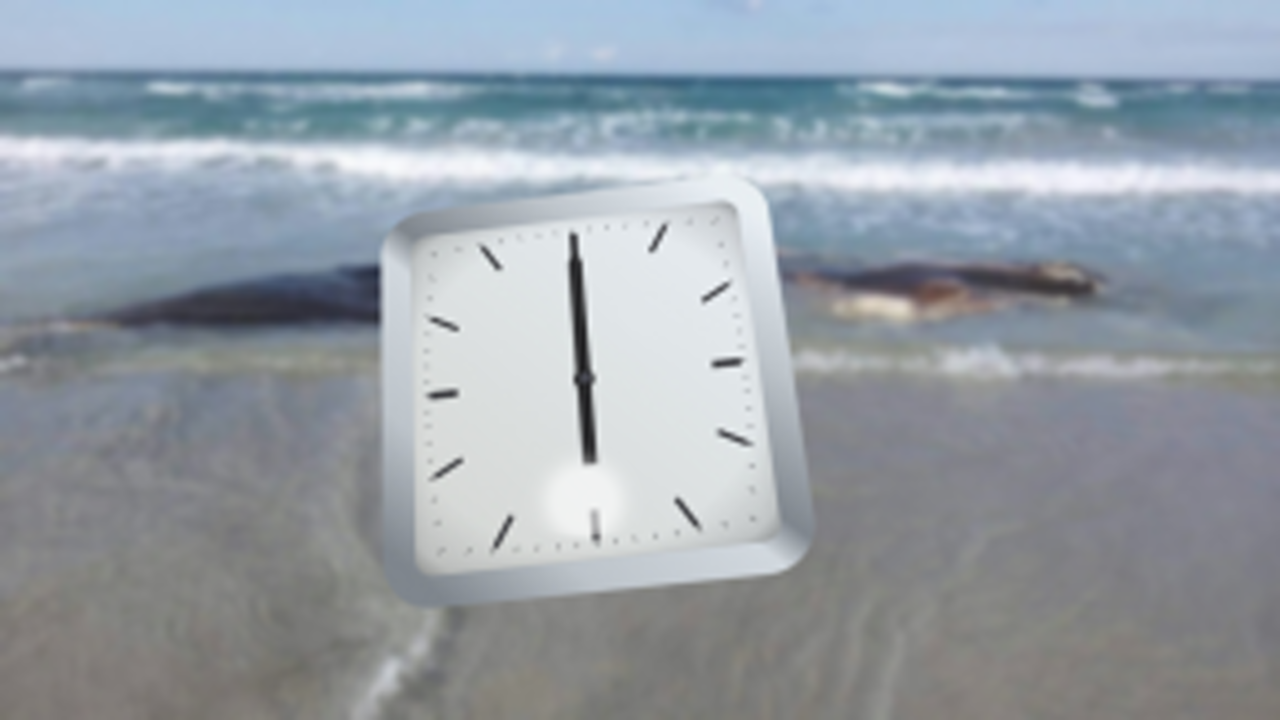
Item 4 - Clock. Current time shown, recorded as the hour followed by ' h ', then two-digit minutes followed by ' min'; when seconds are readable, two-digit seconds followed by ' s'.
6 h 00 min
